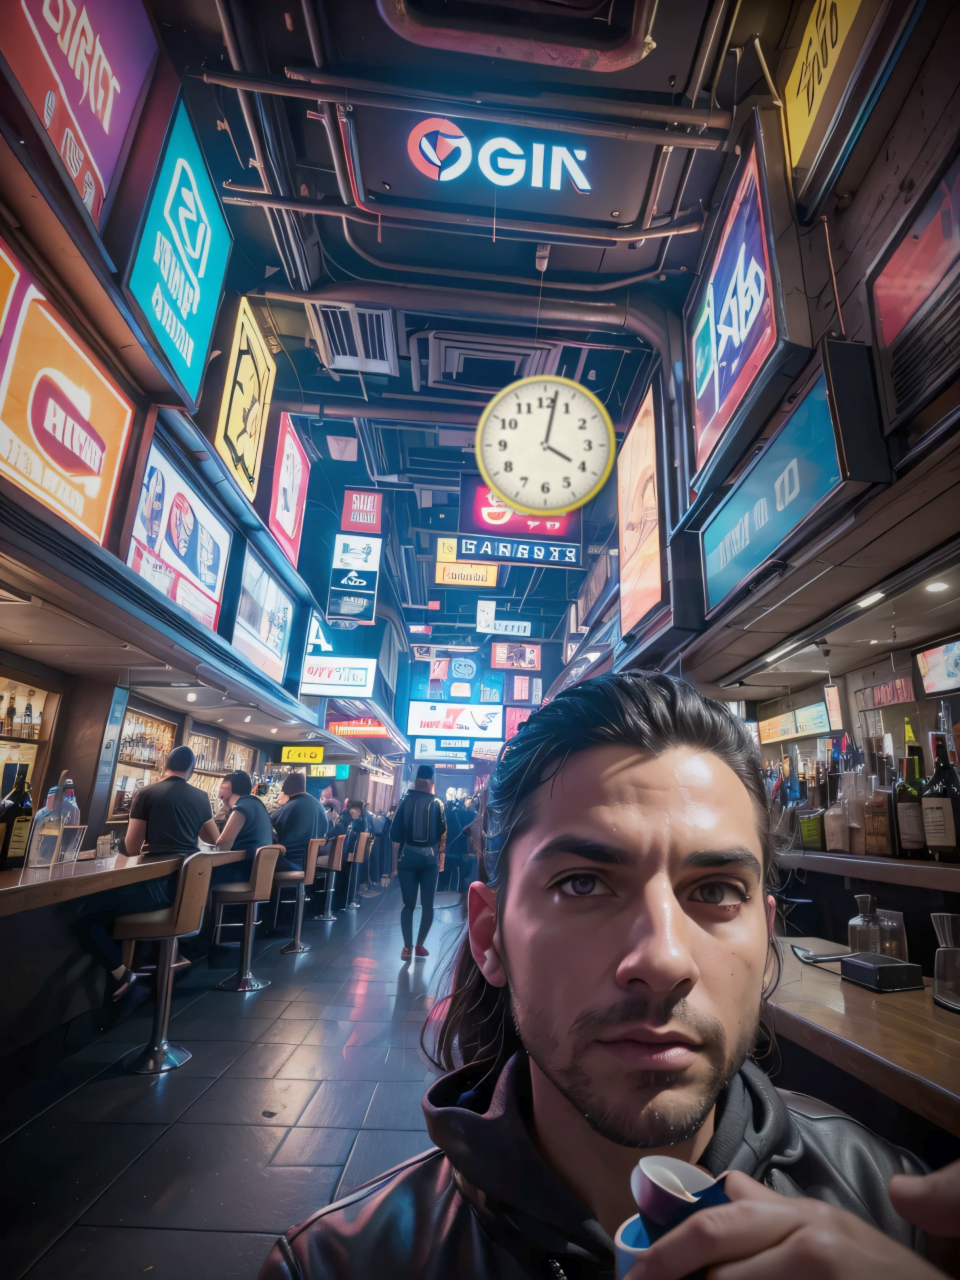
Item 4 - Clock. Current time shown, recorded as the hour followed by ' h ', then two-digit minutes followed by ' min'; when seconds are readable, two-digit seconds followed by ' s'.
4 h 02 min
